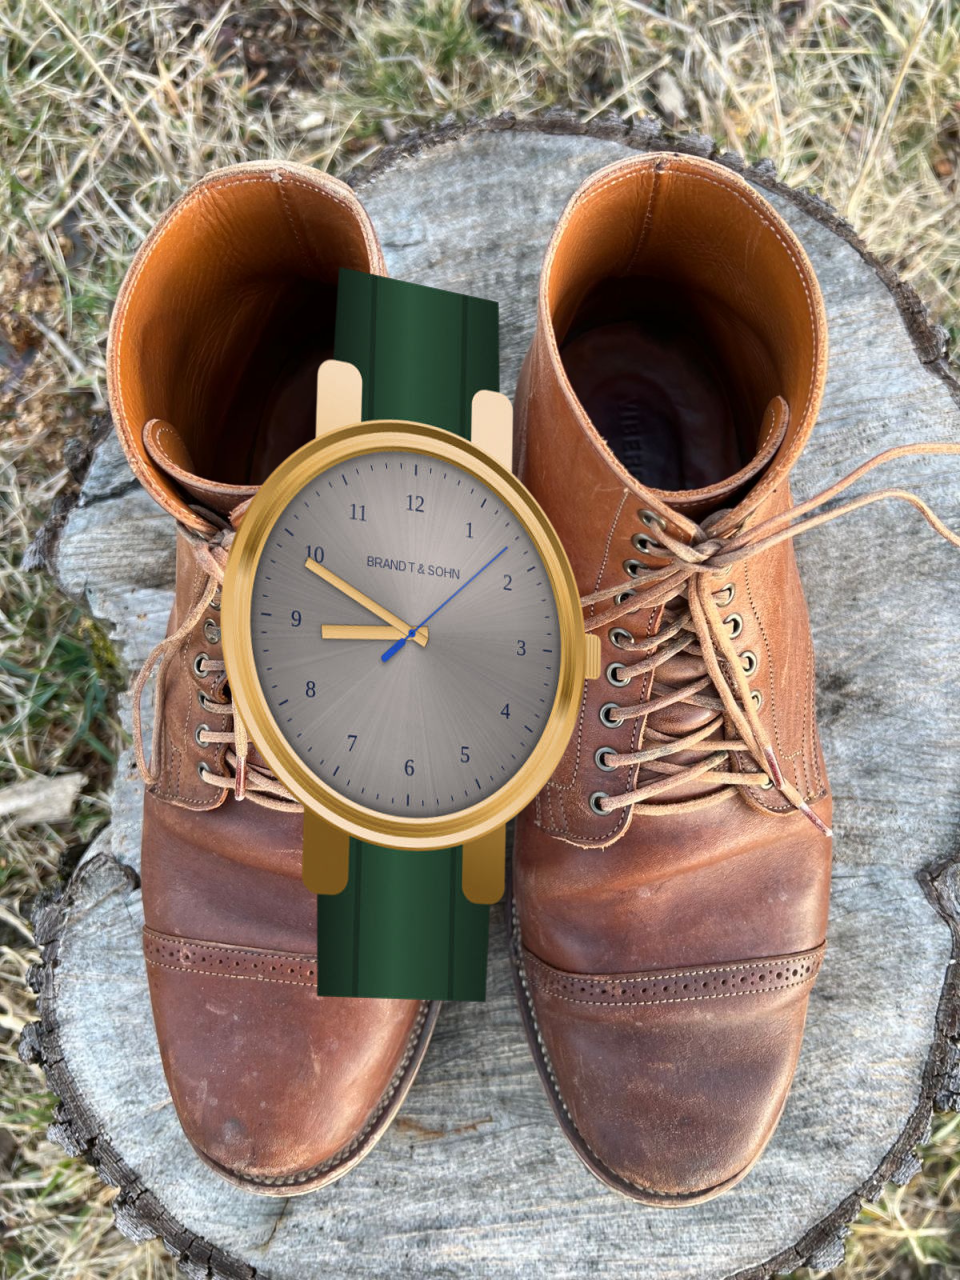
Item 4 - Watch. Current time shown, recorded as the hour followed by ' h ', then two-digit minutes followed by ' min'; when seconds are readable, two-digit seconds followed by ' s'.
8 h 49 min 08 s
